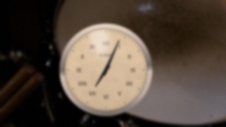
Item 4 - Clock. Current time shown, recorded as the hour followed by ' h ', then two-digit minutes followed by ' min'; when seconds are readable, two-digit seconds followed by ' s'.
7 h 04 min
